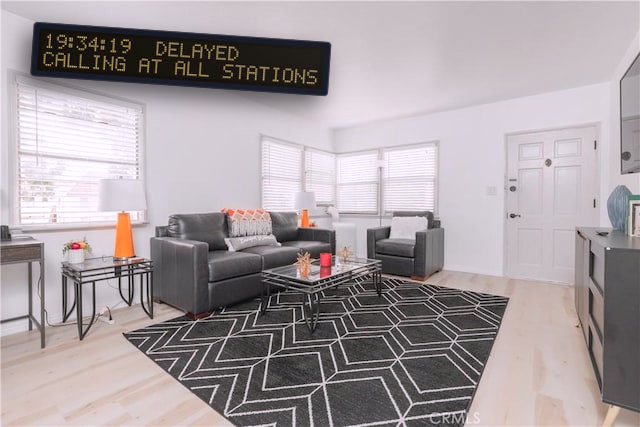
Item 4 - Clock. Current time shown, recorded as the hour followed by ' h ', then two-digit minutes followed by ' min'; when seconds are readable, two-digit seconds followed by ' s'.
19 h 34 min 19 s
